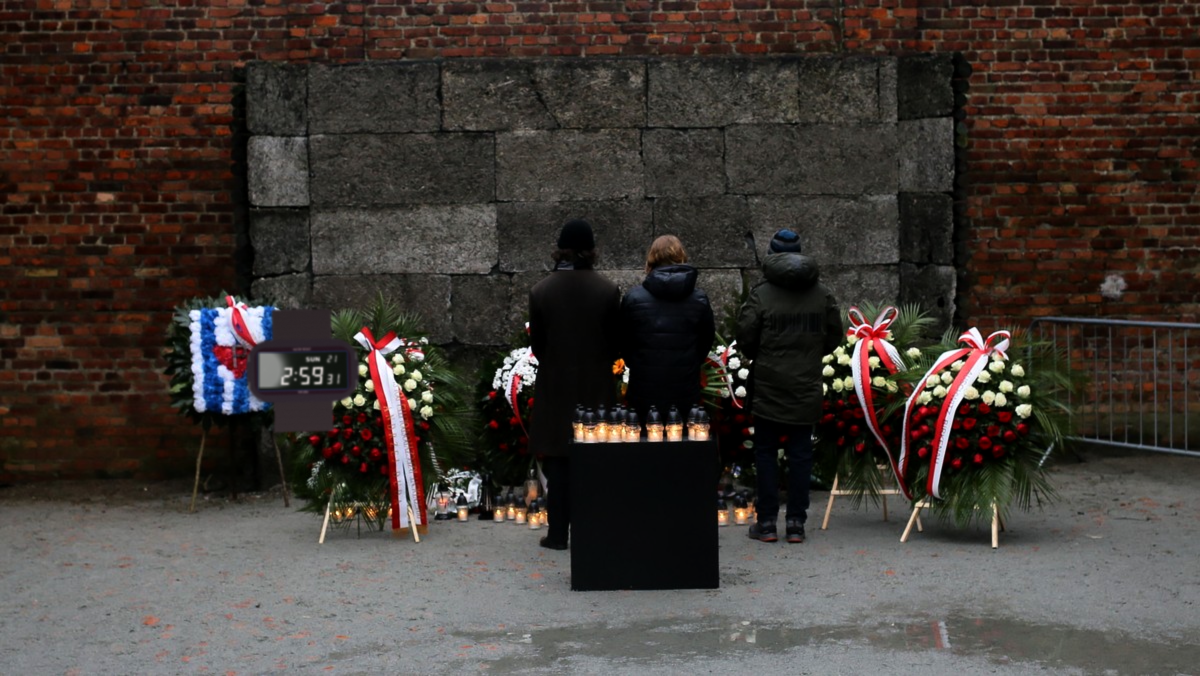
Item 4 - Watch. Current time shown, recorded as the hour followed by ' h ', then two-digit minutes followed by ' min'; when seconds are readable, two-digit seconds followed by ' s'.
2 h 59 min
